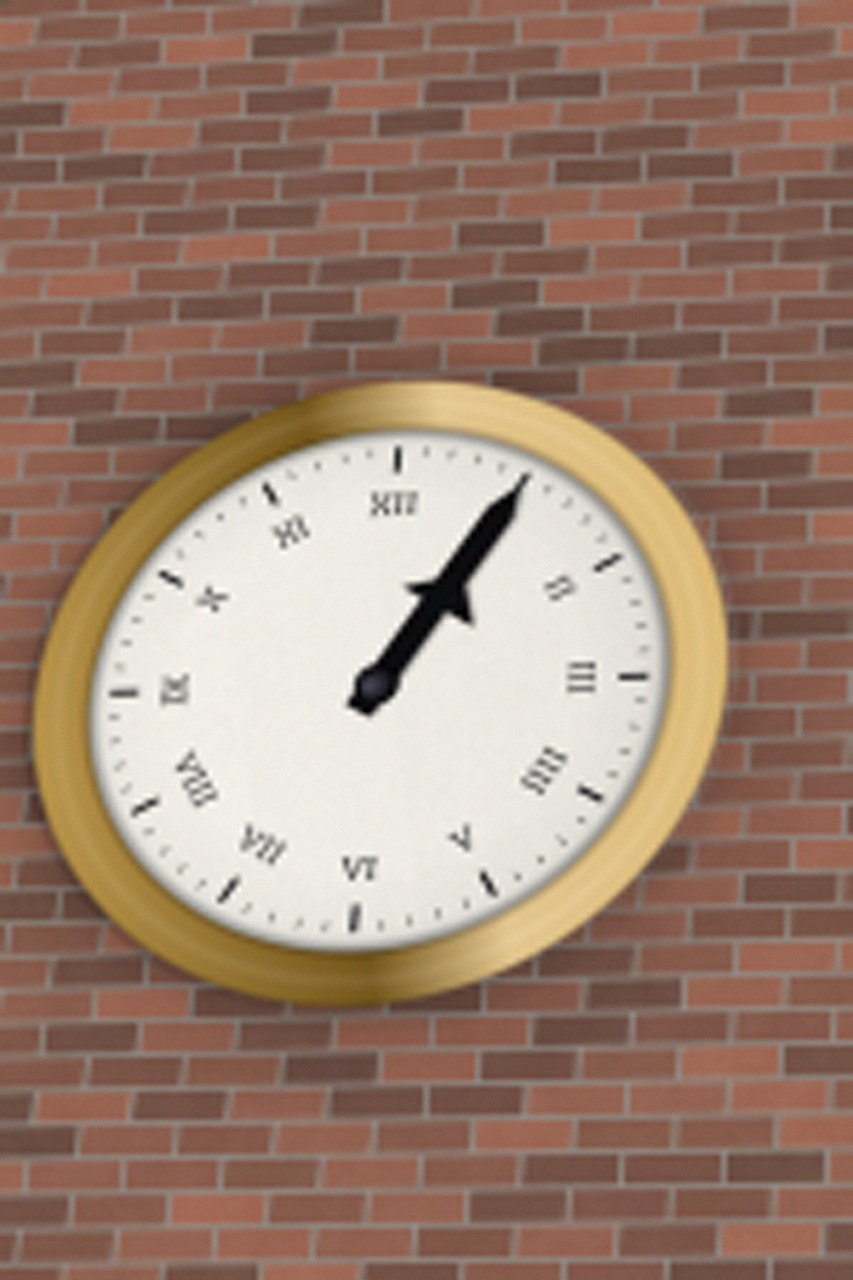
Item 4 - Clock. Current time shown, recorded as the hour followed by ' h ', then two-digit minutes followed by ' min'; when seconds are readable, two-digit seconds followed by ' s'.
1 h 05 min
